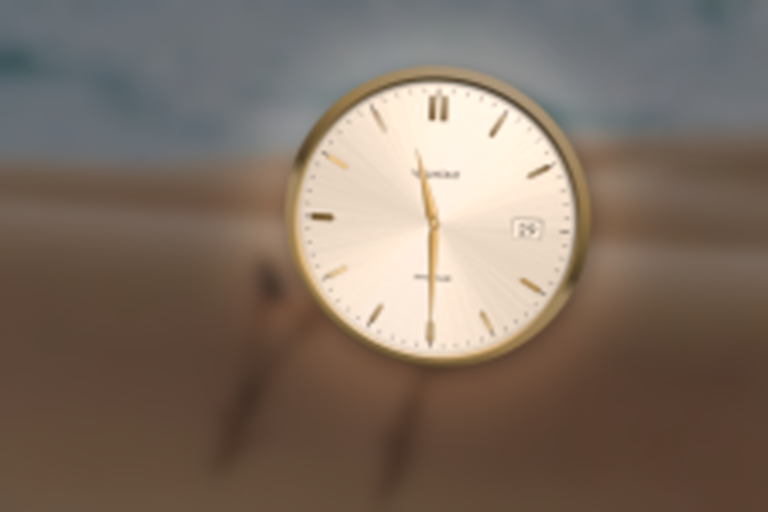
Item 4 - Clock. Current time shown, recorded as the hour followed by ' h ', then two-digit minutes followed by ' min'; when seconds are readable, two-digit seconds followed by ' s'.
11 h 30 min
